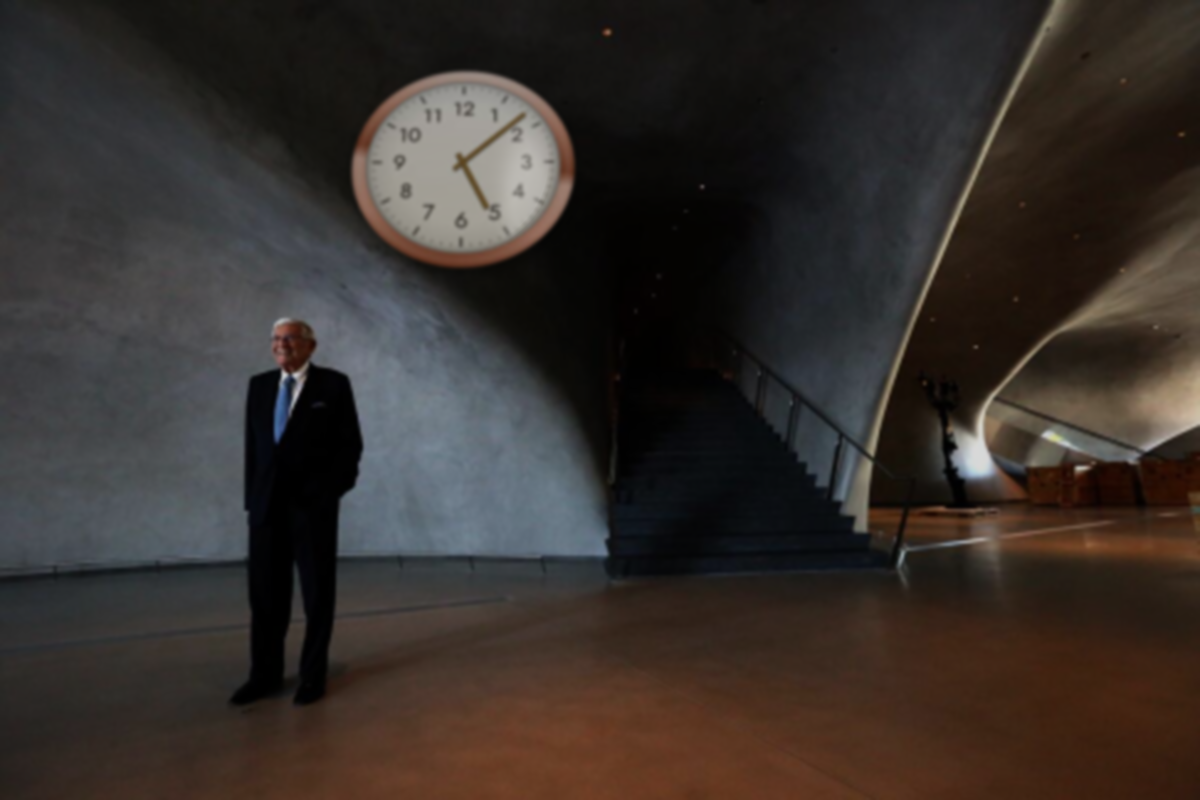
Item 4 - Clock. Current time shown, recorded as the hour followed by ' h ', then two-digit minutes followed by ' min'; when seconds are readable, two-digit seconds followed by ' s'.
5 h 08 min
